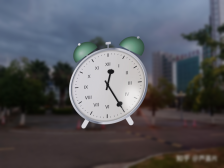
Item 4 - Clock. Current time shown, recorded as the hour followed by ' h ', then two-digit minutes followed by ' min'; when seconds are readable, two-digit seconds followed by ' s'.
12 h 25 min
